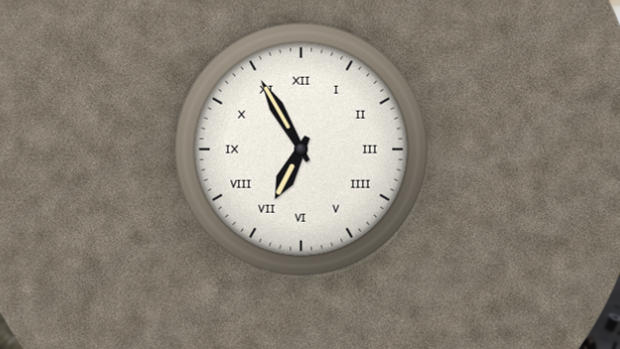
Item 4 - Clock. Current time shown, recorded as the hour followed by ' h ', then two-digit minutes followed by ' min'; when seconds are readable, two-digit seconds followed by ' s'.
6 h 55 min
